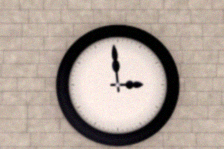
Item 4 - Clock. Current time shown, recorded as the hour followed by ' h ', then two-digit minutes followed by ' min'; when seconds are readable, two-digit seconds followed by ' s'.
2 h 59 min
